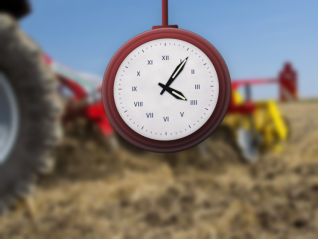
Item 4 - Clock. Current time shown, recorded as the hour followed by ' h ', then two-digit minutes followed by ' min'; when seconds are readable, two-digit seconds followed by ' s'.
4 h 06 min
